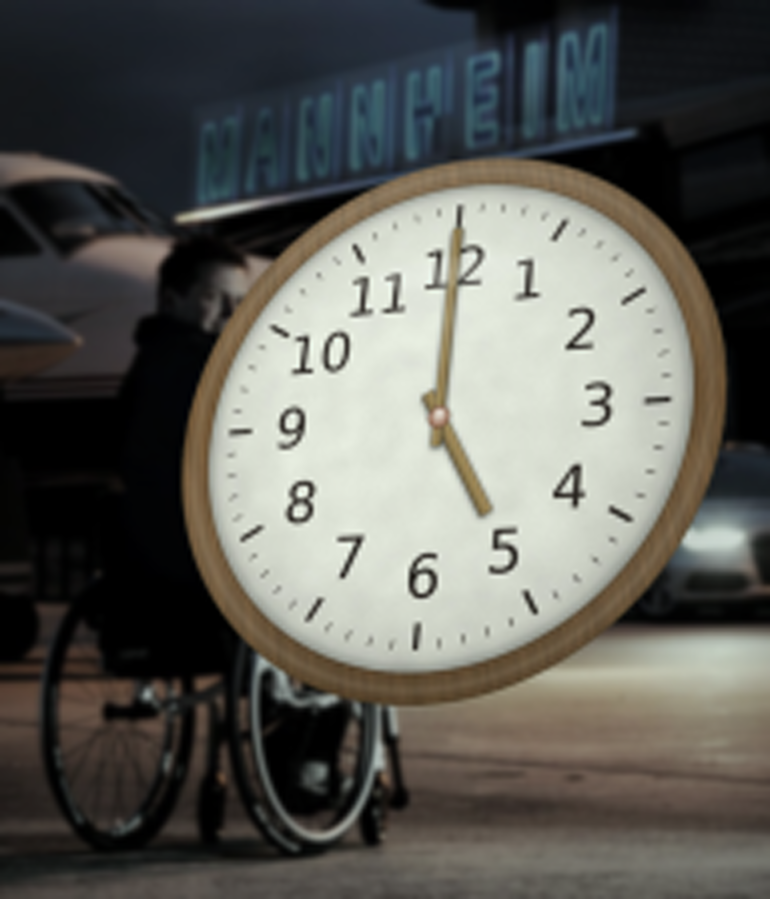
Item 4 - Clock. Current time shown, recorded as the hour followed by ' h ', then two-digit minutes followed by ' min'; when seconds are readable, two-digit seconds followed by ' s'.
5 h 00 min
